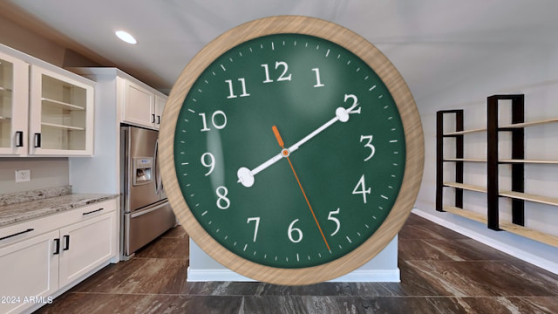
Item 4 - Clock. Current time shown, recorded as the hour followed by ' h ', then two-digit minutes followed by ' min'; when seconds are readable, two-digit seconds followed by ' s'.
8 h 10 min 27 s
